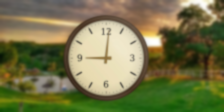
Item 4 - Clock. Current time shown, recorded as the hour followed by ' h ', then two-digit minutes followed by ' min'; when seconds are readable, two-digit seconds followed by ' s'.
9 h 01 min
